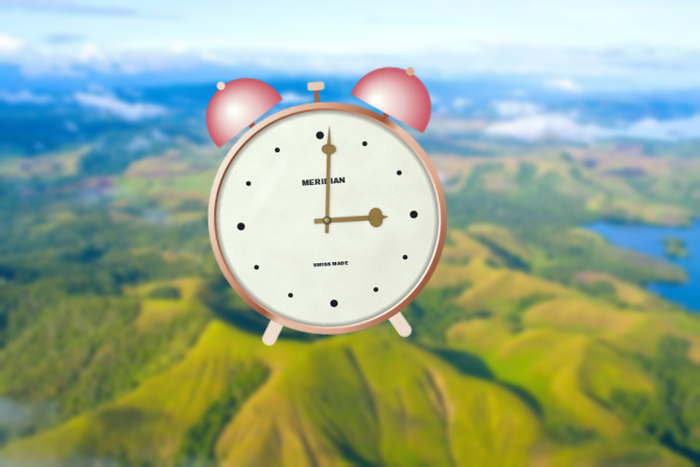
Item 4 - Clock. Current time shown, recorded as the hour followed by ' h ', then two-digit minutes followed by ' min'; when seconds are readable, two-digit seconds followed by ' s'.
3 h 01 min
